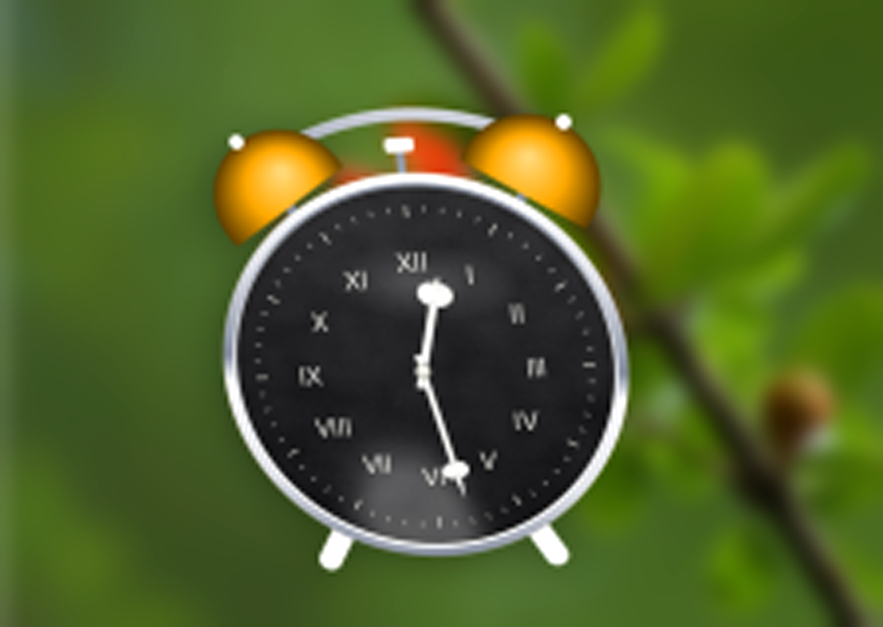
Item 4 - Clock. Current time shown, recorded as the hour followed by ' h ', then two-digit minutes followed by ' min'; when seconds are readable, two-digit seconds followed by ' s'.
12 h 28 min
